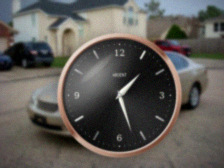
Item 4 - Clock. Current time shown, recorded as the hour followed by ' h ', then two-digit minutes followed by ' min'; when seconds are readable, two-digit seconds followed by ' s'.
1 h 27 min
